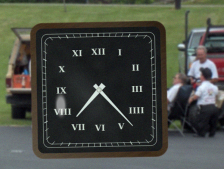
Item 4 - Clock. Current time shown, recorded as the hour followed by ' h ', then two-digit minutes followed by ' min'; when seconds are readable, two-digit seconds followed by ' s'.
7 h 23 min
